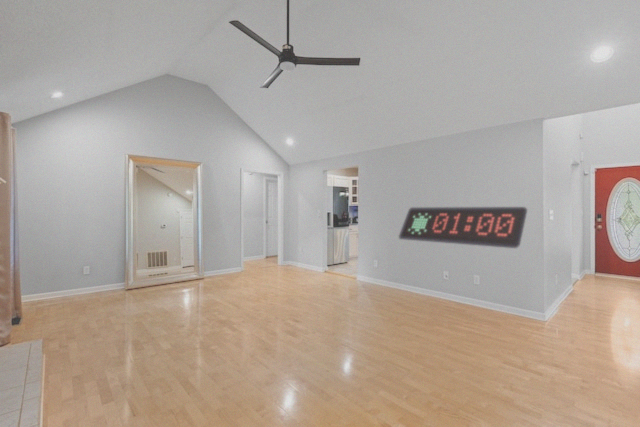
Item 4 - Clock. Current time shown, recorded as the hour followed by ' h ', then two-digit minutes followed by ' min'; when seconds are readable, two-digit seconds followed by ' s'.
1 h 00 min
